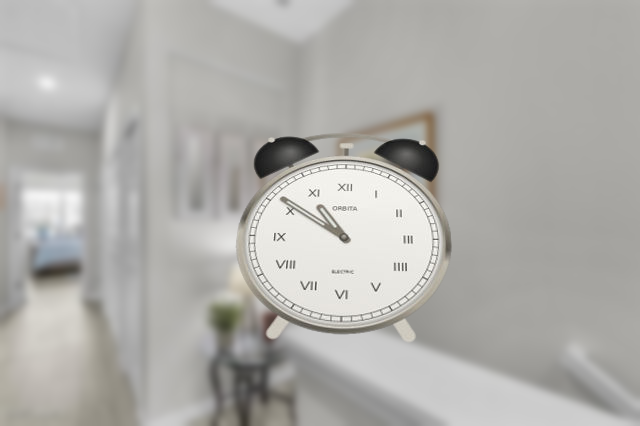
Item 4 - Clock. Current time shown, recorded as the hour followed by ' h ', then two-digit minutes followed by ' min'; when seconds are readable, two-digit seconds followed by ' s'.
10 h 51 min
